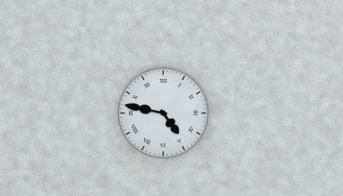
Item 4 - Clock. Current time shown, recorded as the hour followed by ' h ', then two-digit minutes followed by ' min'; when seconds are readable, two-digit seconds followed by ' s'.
4 h 47 min
